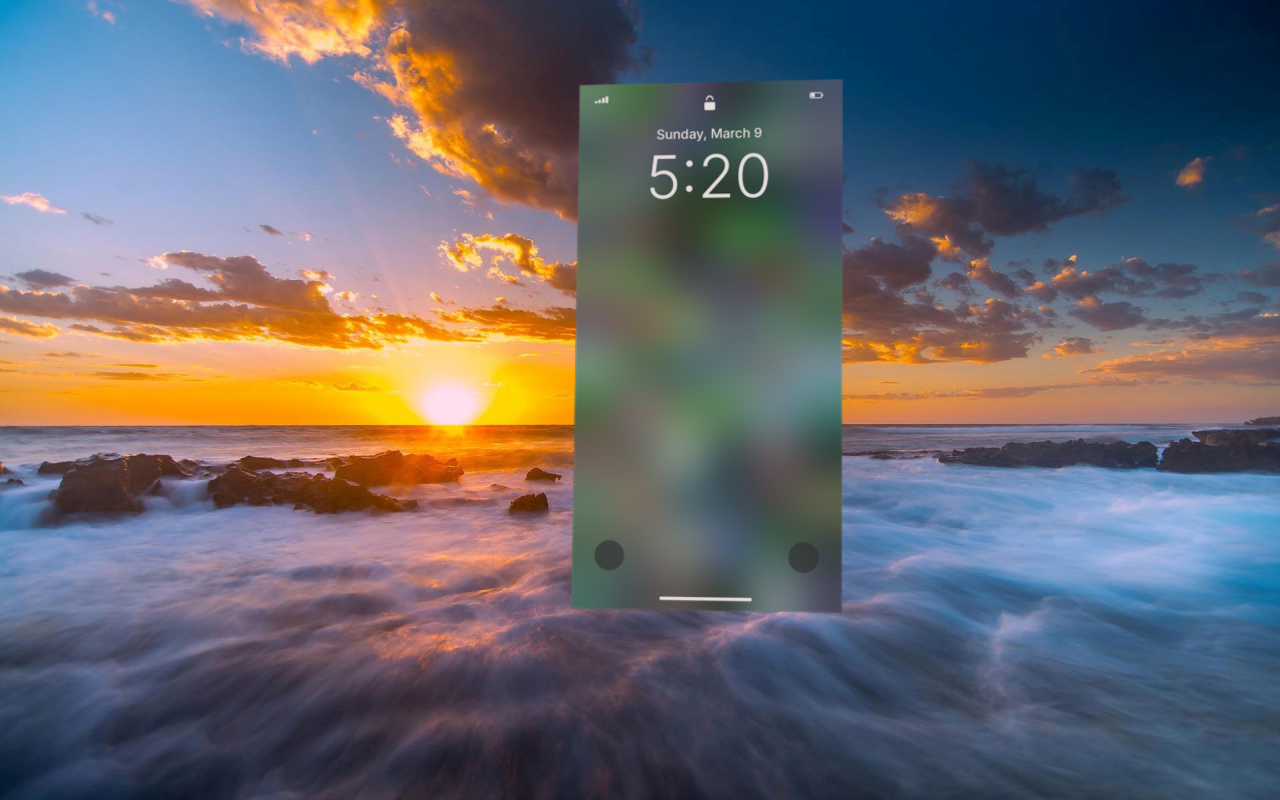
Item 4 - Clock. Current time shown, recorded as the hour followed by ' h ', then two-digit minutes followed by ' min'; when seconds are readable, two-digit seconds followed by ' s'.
5 h 20 min
